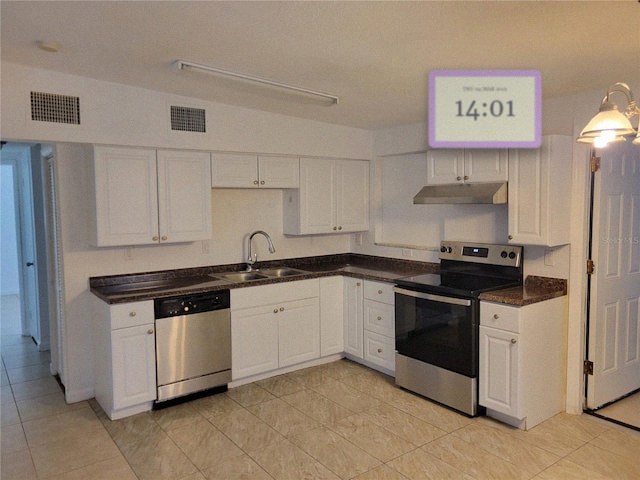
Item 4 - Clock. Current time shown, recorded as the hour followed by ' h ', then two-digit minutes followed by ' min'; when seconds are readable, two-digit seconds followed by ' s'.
14 h 01 min
